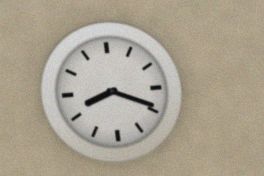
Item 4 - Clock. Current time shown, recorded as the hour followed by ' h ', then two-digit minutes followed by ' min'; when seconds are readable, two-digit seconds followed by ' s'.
8 h 19 min
